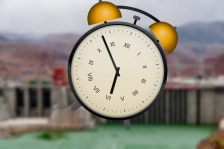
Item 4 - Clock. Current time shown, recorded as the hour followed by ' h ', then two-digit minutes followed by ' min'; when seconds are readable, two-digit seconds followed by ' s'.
5 h 53 min
